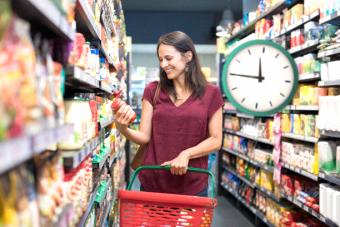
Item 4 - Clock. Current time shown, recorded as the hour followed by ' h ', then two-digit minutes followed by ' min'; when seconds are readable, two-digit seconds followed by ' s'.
11 h 45 min
